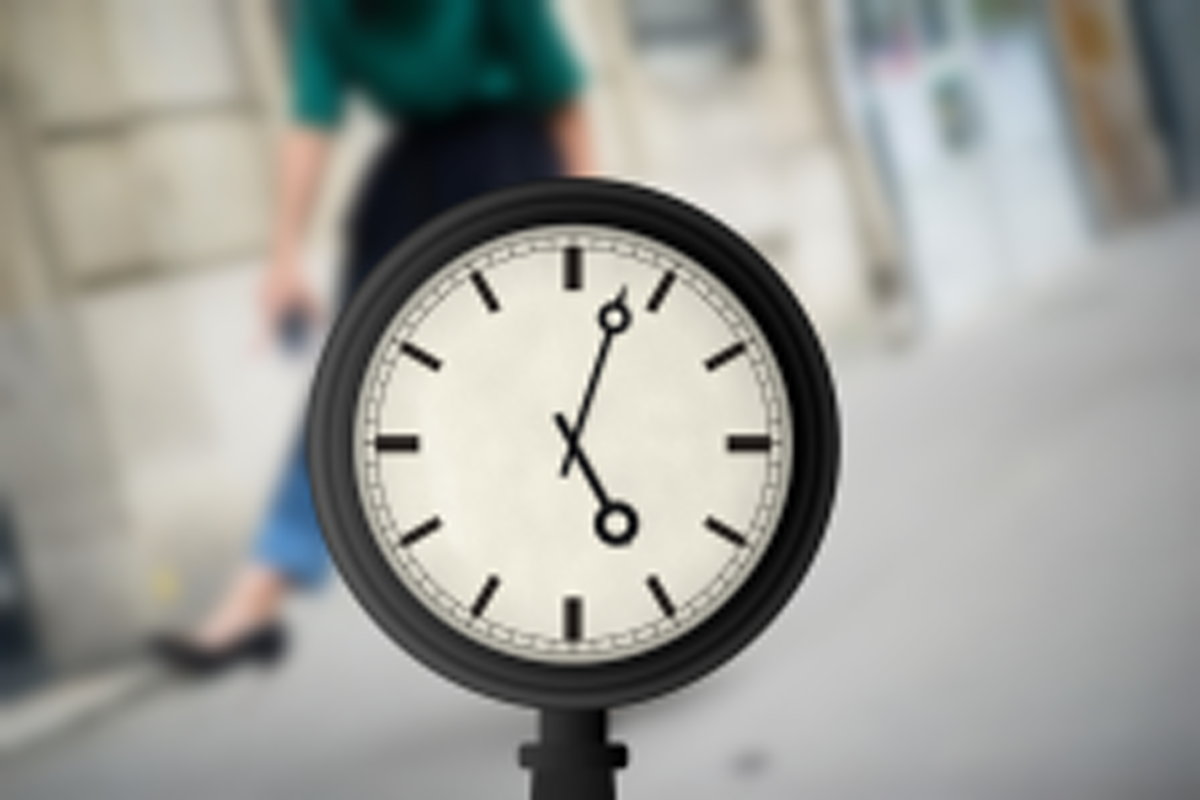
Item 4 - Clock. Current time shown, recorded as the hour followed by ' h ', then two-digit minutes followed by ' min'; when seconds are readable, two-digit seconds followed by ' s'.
5 h 03 min
